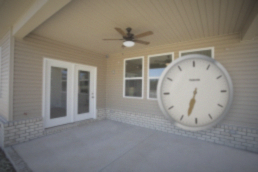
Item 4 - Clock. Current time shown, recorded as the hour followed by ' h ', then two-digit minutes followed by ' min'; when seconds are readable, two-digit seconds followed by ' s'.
6 h 33 min
